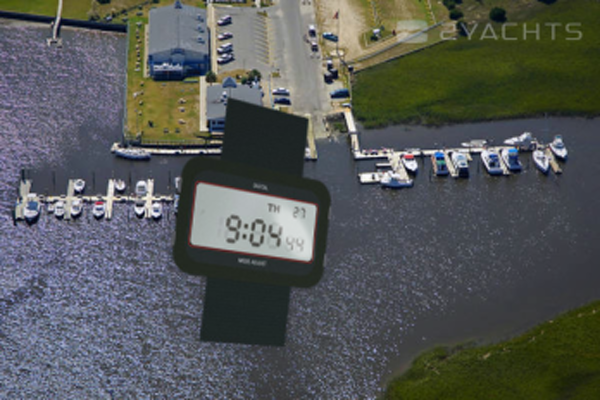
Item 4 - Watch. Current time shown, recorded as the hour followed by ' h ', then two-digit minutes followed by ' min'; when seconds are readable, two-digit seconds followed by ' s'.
9 h 04 min 44 s
